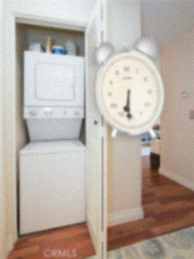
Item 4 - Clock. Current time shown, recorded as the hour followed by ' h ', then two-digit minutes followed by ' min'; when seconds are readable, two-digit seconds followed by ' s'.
6 h 31 min
